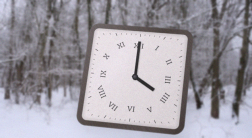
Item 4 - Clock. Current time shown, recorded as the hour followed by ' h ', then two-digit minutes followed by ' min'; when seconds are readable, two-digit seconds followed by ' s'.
4 h 00 min
